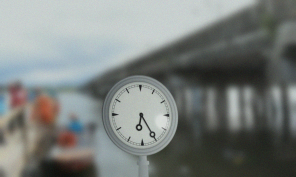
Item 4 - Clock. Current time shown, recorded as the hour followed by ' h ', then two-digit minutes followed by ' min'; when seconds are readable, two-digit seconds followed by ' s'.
6 h 25 min
